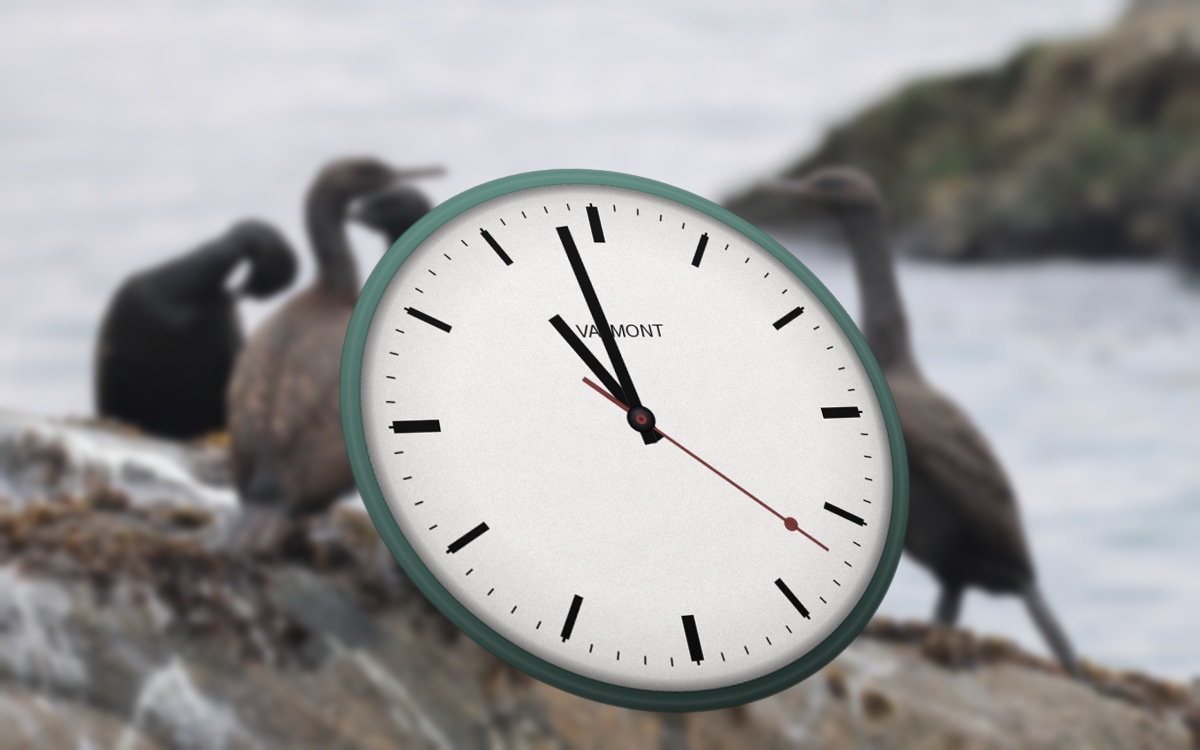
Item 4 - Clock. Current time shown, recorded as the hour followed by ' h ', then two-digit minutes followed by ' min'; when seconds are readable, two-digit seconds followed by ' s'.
10 h 58 min 22 s
